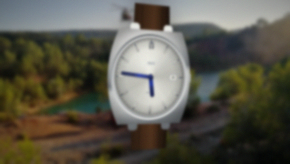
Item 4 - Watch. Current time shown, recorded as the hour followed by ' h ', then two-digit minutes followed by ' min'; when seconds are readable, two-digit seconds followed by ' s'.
5 h 46 min
